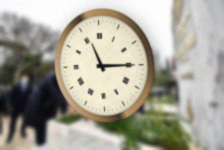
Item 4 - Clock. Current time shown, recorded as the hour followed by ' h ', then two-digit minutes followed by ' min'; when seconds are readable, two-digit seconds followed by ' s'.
11 h 15 min
